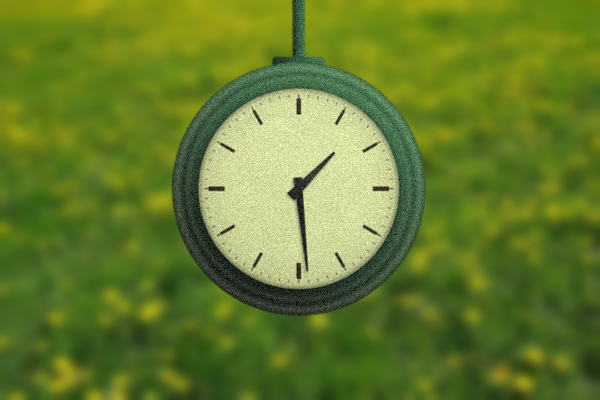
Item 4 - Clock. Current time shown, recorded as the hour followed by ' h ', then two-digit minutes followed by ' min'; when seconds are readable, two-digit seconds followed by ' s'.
1 h 29 min
